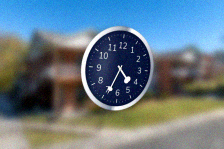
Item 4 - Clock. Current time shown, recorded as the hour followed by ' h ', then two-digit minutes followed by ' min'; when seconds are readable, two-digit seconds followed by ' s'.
4 h 34 min
